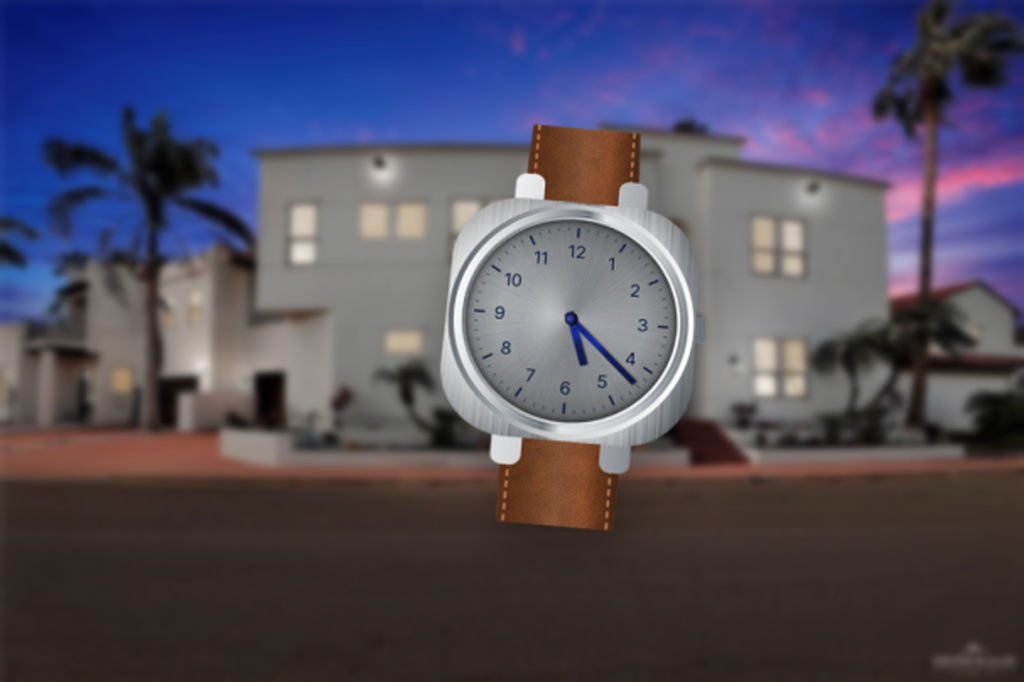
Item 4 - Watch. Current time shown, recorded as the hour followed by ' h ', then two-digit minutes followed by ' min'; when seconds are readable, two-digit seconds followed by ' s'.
5 h 22 min
